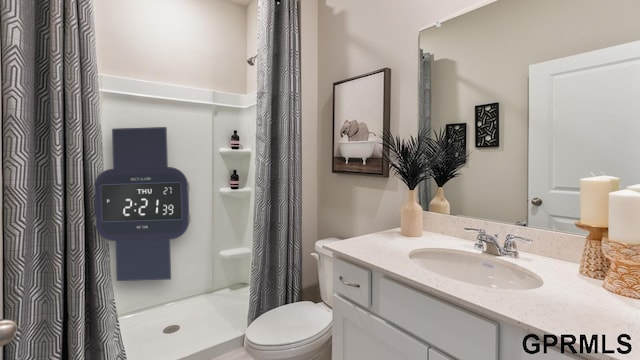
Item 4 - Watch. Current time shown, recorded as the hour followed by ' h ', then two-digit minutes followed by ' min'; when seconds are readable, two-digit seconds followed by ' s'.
2 h 21 min 39 s
